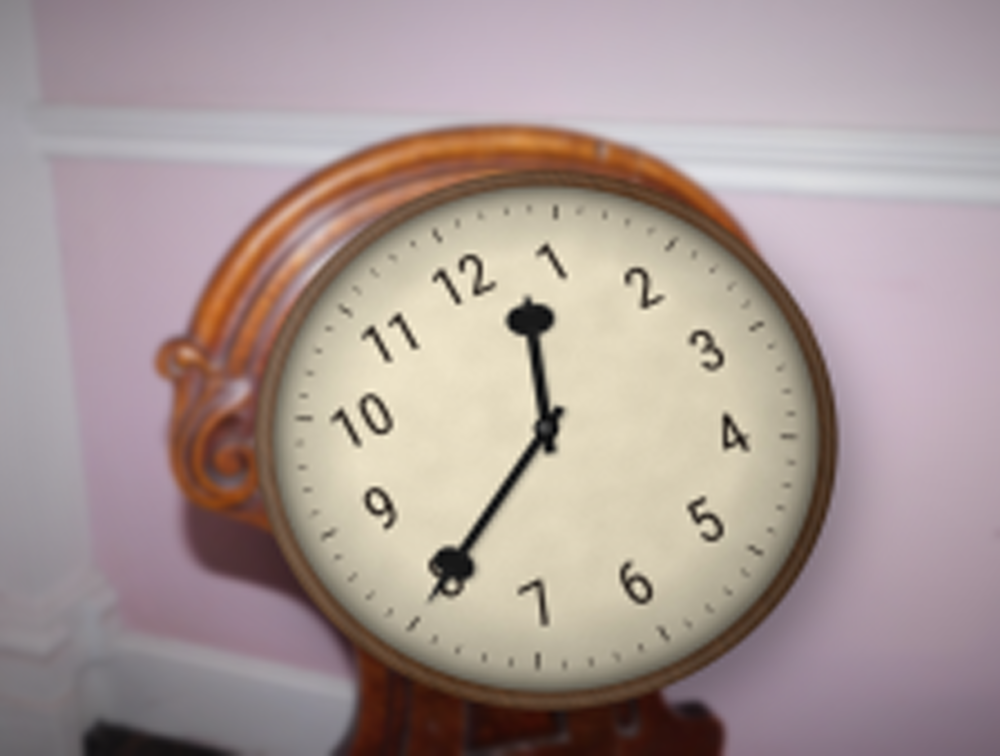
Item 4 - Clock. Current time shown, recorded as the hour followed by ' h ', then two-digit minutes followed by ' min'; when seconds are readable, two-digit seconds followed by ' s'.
12 h 40 min
